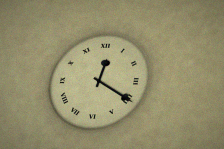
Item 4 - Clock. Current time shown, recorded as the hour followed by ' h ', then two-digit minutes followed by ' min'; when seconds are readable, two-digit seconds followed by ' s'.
12 h 20 min
